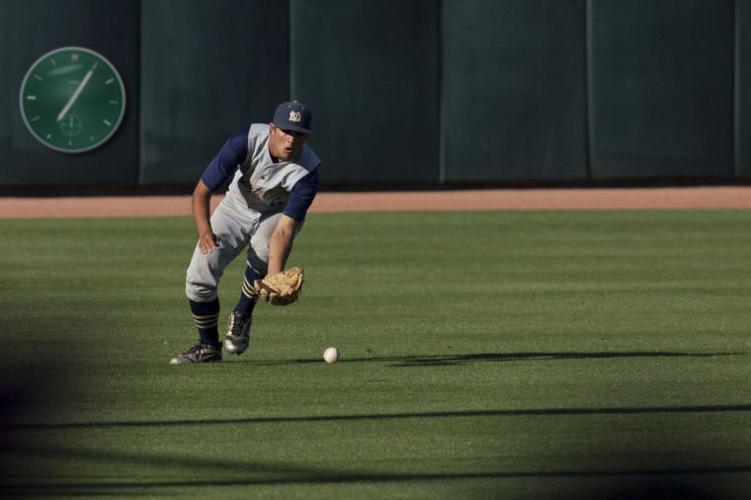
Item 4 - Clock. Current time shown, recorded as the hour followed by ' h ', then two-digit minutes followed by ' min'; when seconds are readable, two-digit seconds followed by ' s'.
7 h 05 min
